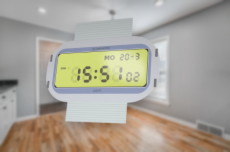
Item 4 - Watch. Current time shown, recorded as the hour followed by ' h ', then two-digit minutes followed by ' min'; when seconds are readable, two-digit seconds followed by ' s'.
15 h 51 min 02 s
